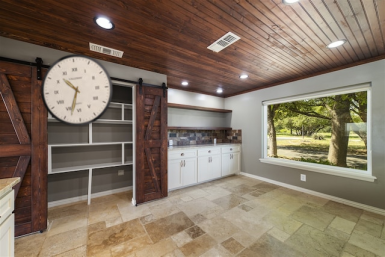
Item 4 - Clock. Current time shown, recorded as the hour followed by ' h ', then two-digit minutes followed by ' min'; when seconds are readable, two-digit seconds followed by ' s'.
10 h 33 min
